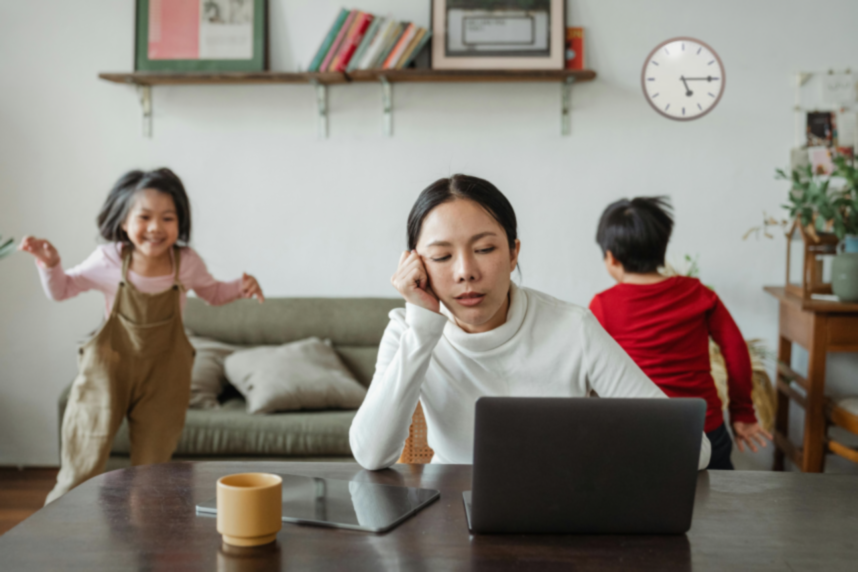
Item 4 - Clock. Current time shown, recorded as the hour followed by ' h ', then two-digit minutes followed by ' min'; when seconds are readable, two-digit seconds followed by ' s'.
5 h 15 min
